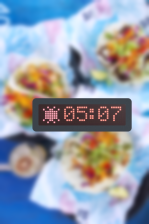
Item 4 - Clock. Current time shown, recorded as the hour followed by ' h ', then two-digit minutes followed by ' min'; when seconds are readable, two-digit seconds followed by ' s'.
5 h 07 min
